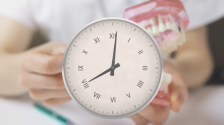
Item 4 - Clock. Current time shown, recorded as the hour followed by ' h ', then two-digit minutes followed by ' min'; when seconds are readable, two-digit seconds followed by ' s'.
8 h 01 min
